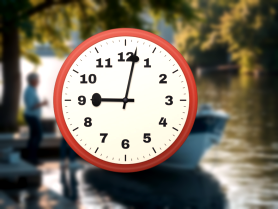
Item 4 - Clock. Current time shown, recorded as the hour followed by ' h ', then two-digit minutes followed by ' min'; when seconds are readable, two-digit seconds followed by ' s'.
9 h 02 min
